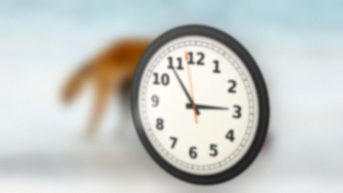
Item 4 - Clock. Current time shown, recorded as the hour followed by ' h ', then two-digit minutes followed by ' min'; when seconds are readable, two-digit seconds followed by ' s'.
2 h 53 min 58 s
